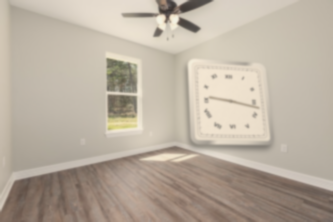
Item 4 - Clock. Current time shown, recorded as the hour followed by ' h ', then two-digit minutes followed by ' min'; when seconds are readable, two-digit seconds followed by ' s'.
9 h 17 min
